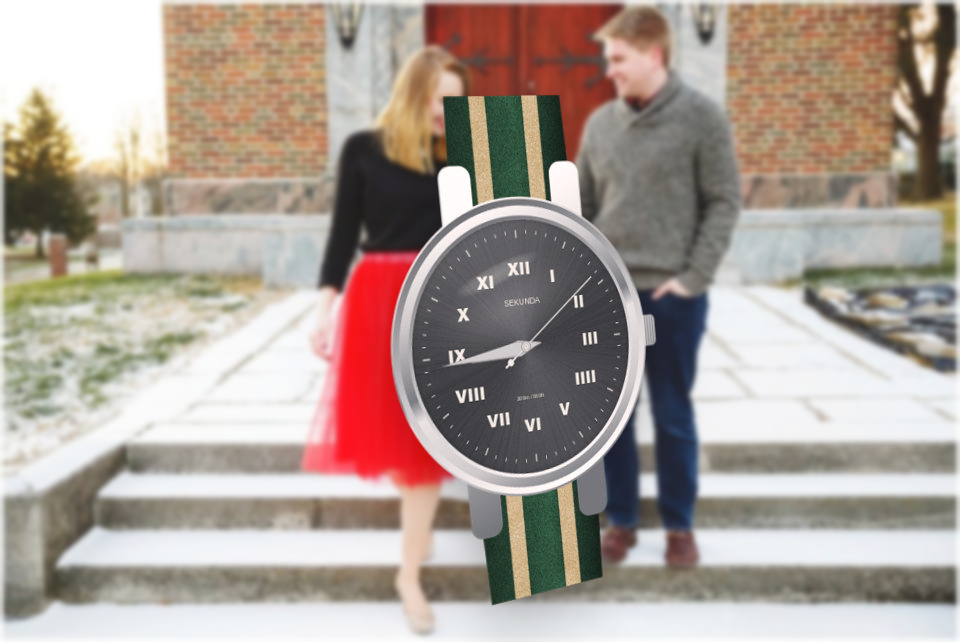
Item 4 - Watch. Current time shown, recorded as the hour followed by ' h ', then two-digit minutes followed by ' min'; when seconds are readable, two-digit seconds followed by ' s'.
8 h 44 min 09 s
